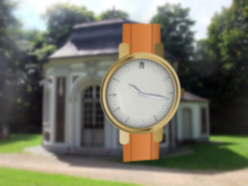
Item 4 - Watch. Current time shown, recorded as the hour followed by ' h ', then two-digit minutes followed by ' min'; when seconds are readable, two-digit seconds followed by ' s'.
10 h 17 min
